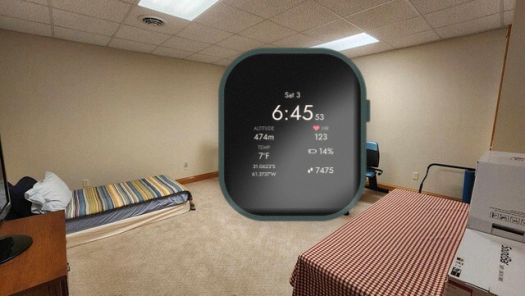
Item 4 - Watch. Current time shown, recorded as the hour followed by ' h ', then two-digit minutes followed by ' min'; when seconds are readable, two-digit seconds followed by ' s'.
6 h 45 min 53 s
